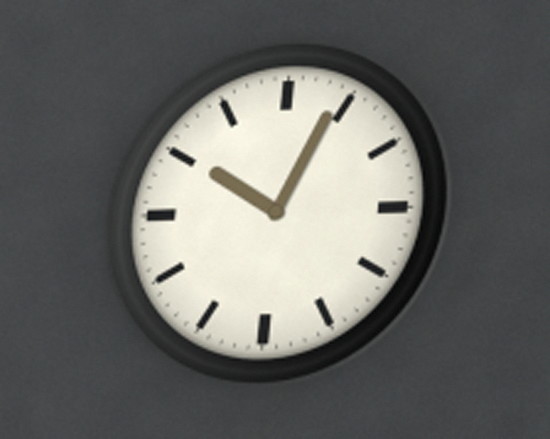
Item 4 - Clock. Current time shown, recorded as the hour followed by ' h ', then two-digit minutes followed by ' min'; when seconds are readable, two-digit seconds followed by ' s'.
10 h 04 min
